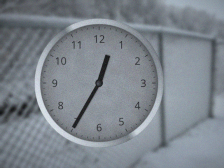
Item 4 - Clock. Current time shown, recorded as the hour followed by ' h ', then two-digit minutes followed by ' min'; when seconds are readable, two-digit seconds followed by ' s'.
12 h 35 min
